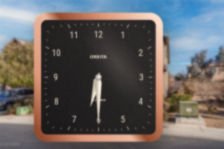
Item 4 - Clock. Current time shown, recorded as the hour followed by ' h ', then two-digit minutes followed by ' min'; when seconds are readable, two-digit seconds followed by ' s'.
6 h 30 min
